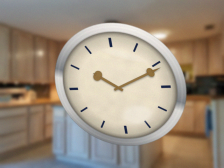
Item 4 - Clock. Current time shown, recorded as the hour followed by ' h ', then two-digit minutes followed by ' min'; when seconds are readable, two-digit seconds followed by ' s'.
10 h 11 min
